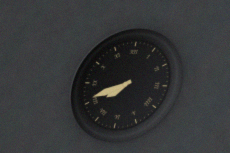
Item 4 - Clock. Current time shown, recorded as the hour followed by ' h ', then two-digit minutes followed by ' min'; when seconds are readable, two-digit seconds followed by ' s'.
7 h 41 min
